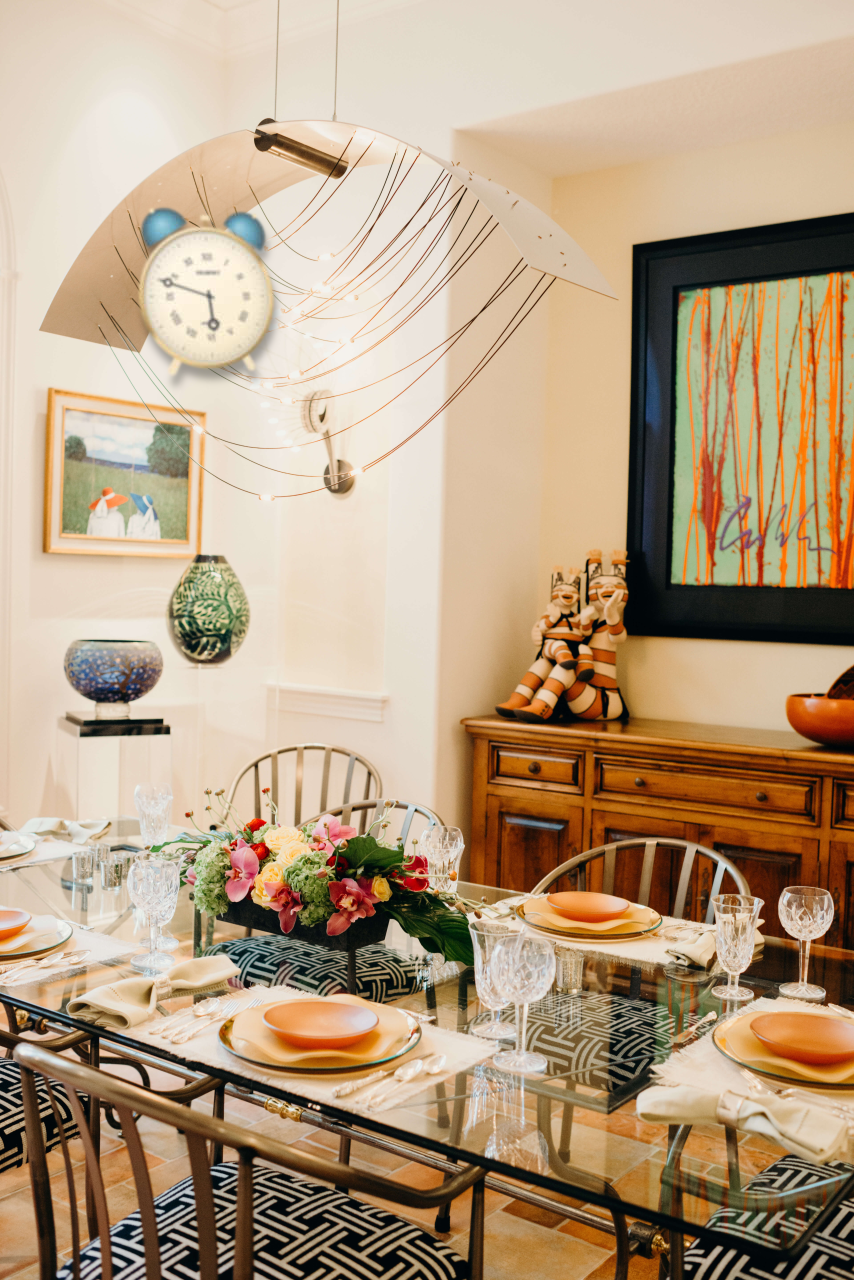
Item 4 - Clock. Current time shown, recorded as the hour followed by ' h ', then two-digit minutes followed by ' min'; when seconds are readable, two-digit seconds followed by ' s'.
5 h 48 min
